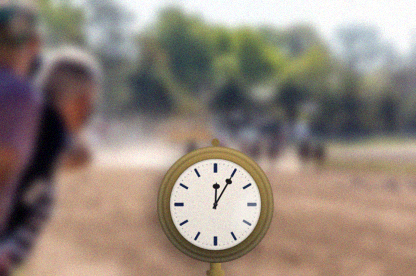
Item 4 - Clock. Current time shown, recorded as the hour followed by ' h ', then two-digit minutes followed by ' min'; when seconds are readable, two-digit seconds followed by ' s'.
12 h 05 min
